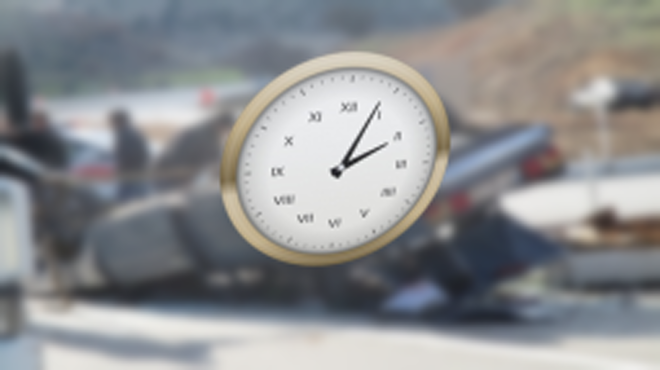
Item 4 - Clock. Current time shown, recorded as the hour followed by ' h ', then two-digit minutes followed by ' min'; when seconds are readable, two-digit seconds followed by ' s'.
2 h 04 min
